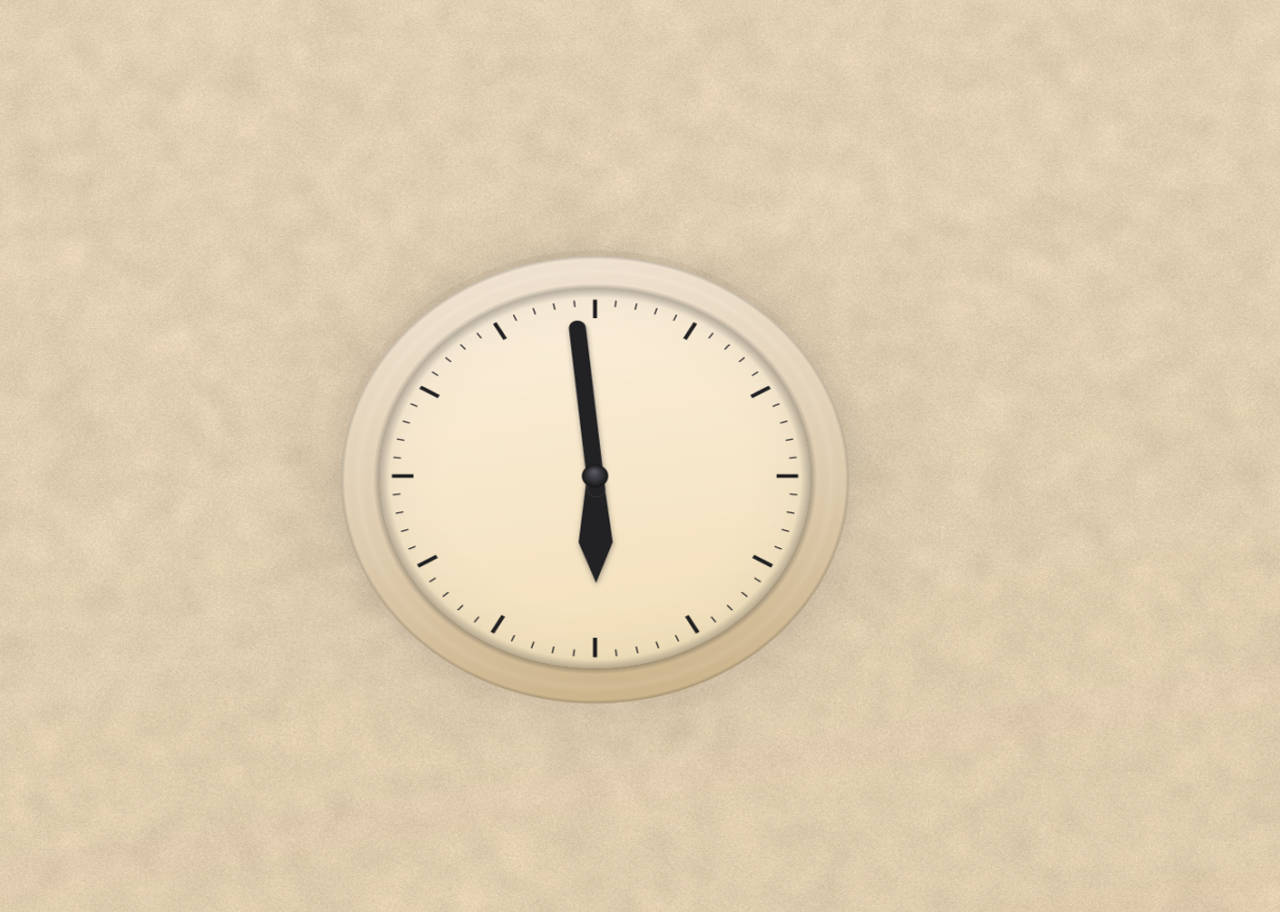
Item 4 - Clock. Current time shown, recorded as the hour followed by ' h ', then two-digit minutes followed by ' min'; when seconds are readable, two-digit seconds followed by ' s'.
5 h 59 min
